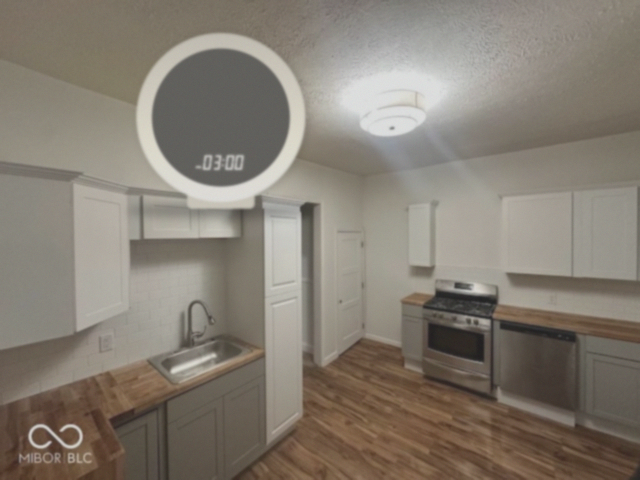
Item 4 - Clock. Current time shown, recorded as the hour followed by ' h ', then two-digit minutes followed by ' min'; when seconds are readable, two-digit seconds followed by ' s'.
3 h 00 min
